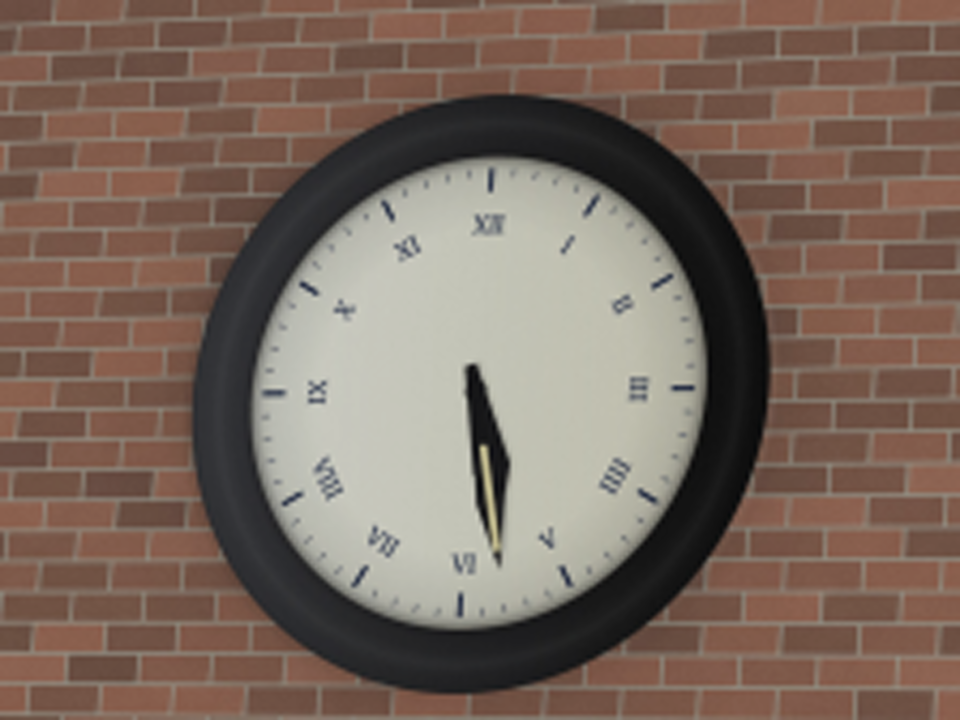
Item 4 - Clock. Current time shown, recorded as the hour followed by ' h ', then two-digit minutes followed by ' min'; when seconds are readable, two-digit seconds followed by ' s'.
5 h 28 min
